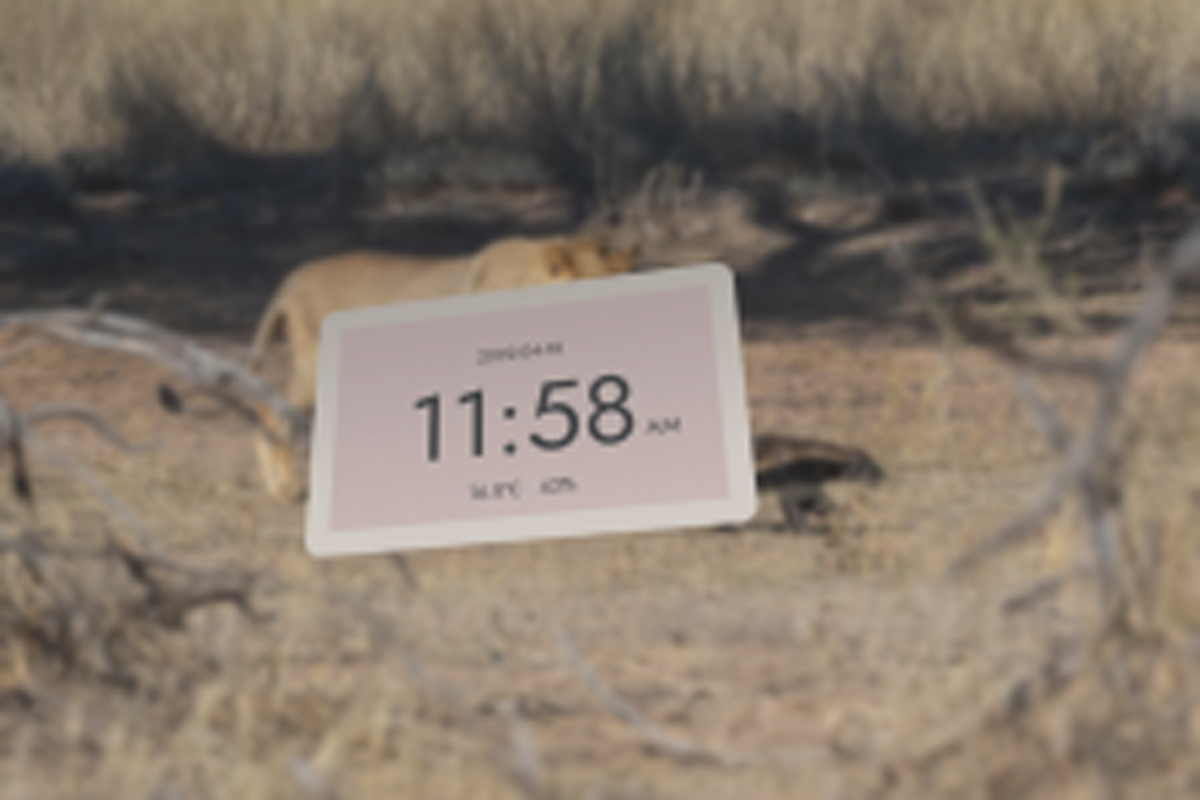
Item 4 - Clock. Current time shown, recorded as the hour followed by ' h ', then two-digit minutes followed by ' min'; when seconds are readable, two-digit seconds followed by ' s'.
11 h 58 min
